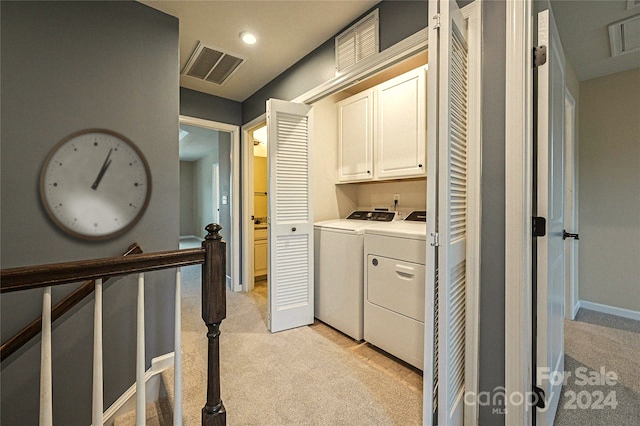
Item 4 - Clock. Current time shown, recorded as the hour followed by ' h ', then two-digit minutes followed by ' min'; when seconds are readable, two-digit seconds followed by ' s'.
1 h 04 min
